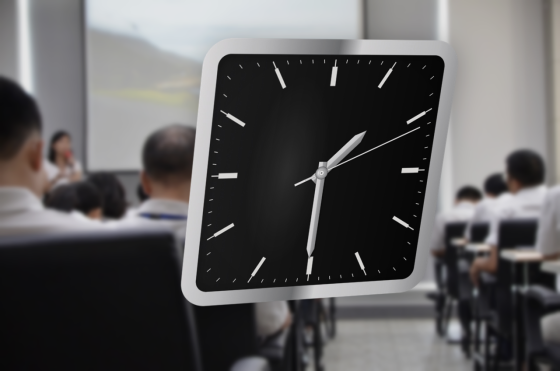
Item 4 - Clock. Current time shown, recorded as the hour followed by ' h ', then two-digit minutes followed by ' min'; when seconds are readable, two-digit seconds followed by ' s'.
1 h 30 min 11 s
